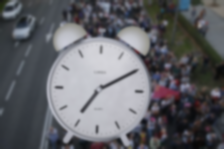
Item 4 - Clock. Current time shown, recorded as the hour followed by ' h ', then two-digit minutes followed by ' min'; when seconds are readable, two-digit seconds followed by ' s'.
7 h 10 min
